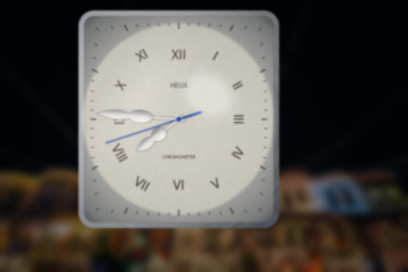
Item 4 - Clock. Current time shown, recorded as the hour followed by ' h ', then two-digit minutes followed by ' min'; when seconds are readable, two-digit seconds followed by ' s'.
7 h 45 min 42 s
